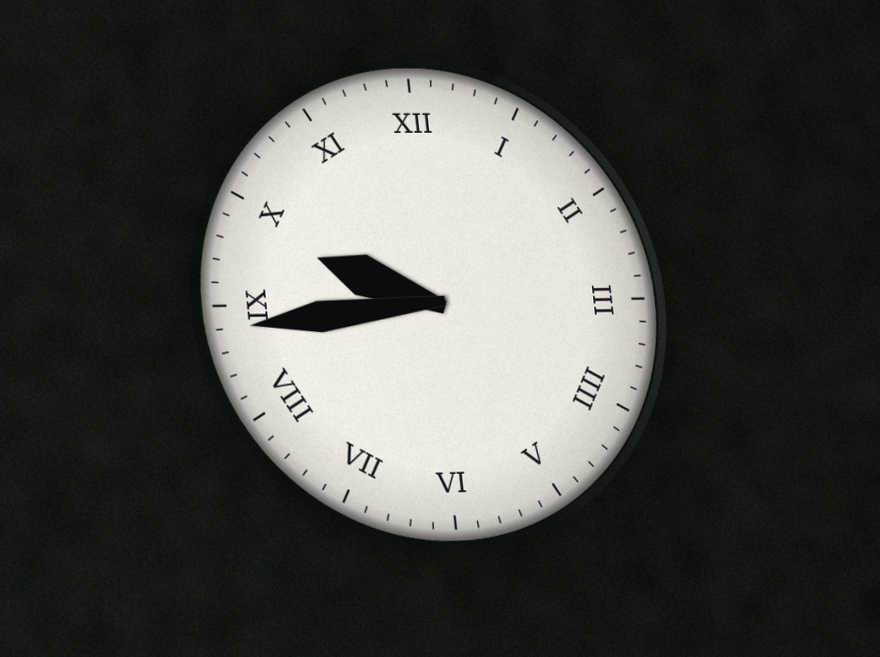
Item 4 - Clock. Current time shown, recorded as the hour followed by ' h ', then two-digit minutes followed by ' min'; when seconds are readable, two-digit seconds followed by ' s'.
9 h 44 min
